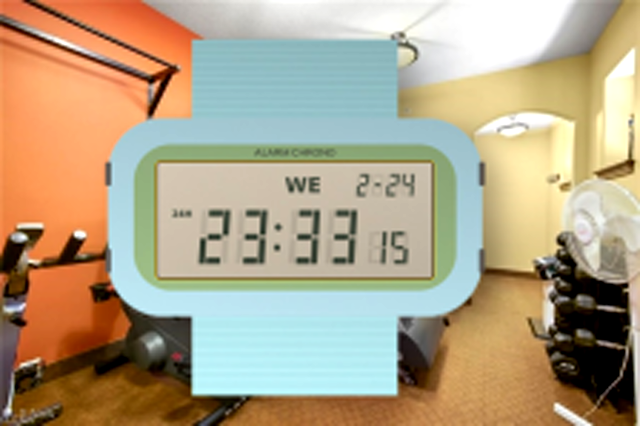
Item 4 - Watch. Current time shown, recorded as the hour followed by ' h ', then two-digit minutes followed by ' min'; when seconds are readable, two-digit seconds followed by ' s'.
23 h 33 min 15 s
